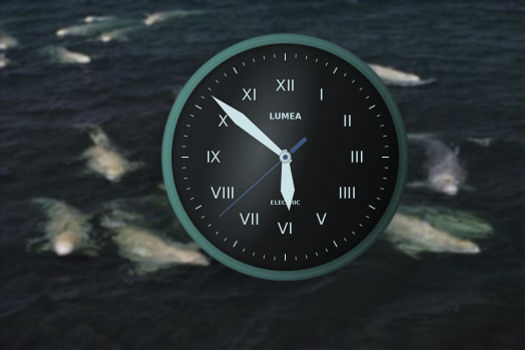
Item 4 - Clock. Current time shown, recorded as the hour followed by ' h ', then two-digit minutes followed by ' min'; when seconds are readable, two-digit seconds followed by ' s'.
5 h 51 min 38 s
